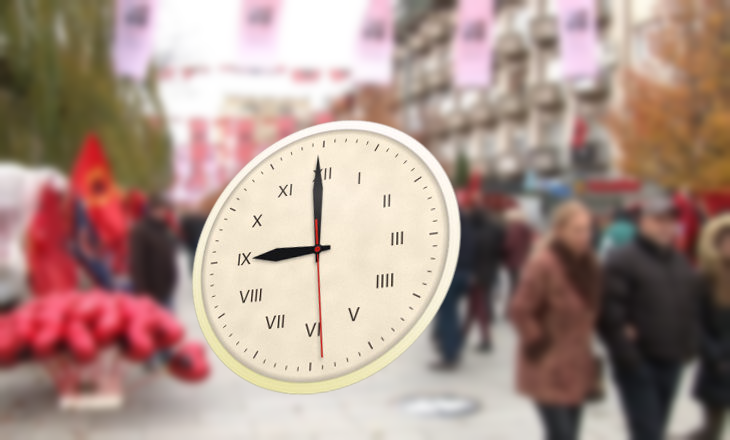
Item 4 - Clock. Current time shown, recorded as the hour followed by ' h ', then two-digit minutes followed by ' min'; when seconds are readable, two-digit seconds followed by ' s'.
8 h 59 min 29 s
